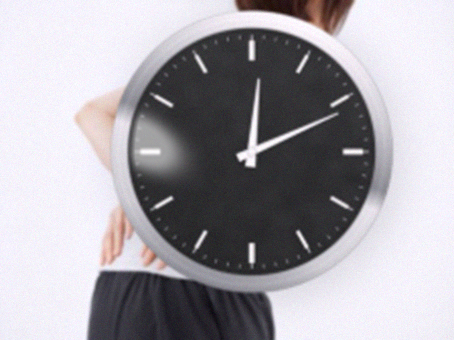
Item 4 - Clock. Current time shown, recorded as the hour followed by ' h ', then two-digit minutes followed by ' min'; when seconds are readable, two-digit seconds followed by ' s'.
12 h 11 min
